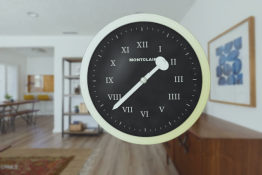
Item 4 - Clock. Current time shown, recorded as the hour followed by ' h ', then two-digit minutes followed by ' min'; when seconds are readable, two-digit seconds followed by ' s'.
1 h 38 min
